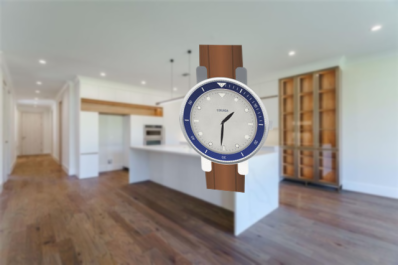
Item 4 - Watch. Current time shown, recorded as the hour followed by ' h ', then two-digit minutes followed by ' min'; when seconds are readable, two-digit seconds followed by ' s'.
1 h 31 min
